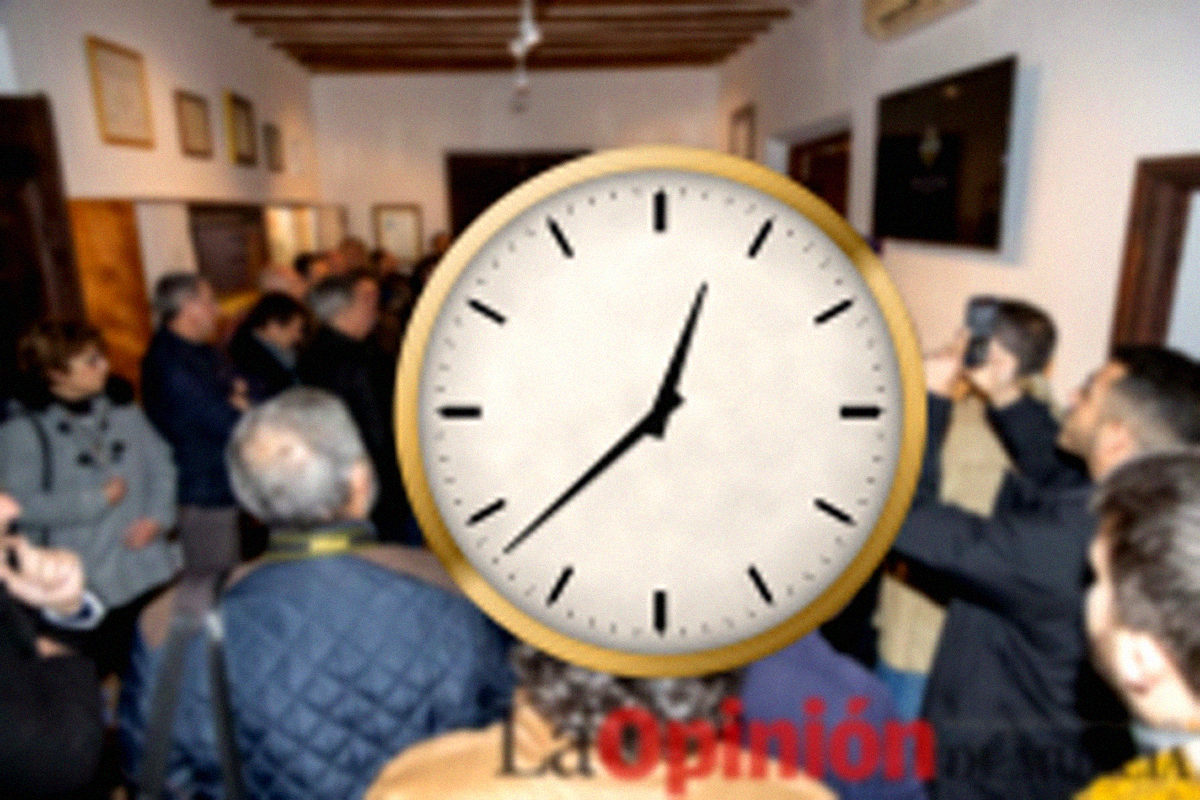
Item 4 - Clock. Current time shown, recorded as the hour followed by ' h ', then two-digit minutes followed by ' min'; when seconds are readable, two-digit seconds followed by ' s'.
12 h 38 min
